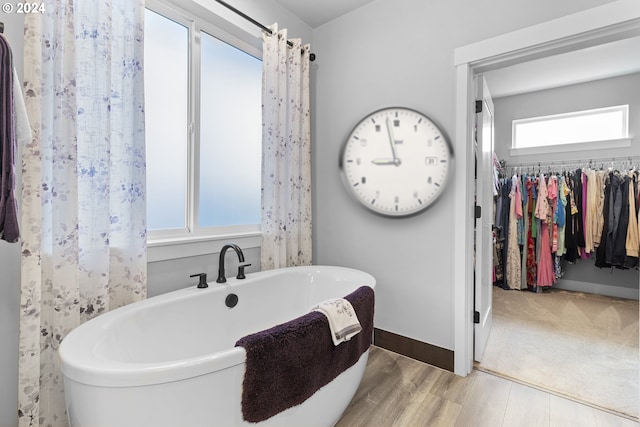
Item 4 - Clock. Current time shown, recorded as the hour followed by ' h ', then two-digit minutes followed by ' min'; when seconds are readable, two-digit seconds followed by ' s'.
8 h 58 min
